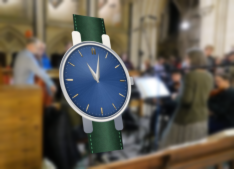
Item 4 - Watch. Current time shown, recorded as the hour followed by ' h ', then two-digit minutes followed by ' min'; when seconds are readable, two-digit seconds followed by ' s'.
11 h 02 min
